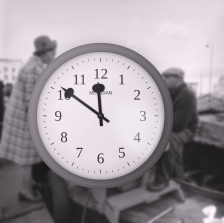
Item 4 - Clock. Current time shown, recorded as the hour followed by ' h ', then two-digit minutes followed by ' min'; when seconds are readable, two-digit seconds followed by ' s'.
11 h 51 min
